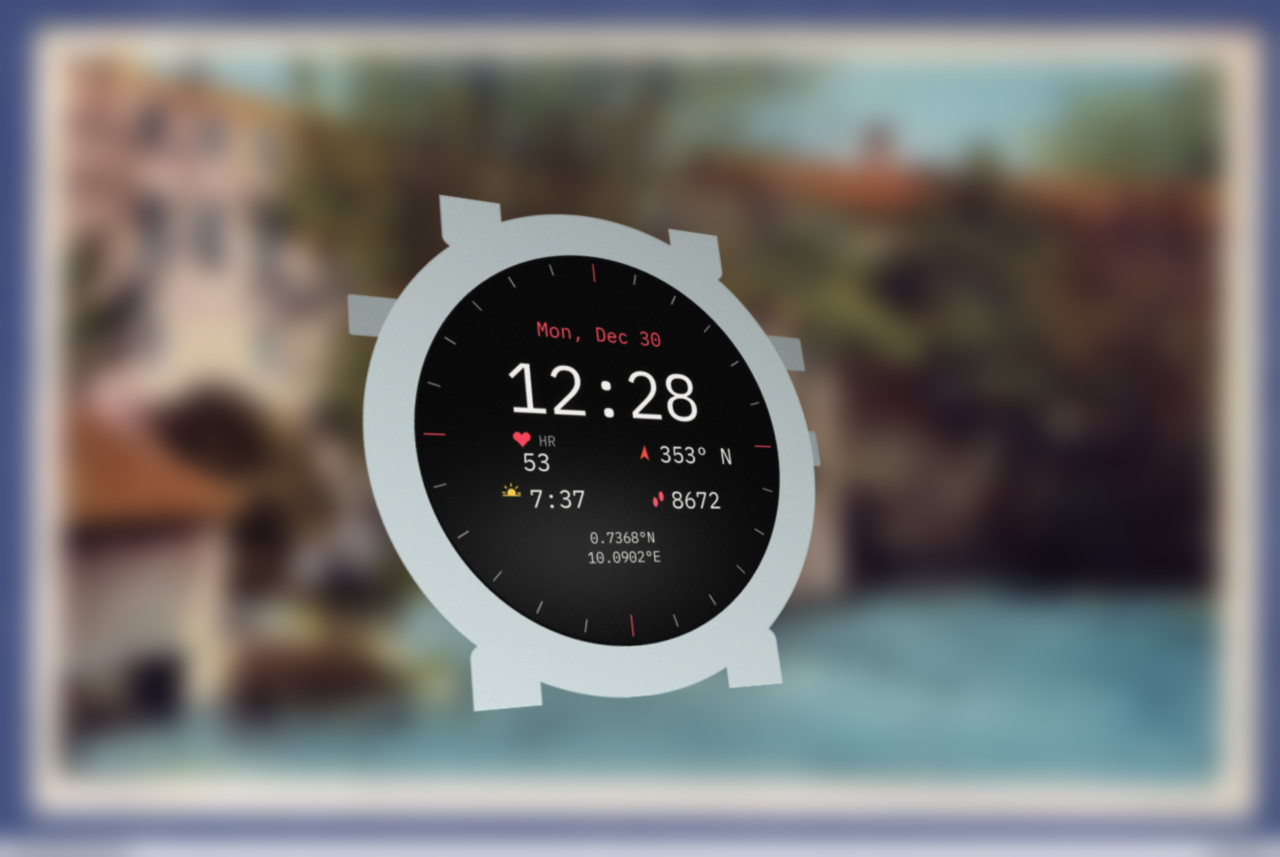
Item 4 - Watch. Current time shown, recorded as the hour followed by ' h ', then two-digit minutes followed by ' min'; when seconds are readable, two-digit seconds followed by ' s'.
12 h 28 min
